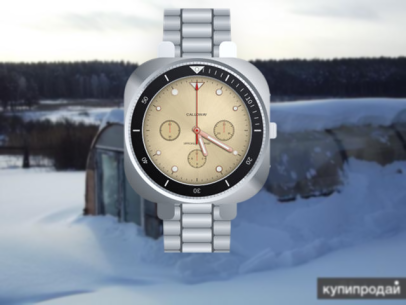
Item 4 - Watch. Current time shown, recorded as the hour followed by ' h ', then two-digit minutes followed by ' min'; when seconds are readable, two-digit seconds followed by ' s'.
5 h 20 min
